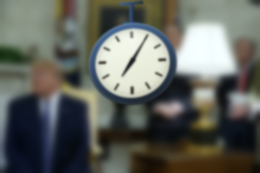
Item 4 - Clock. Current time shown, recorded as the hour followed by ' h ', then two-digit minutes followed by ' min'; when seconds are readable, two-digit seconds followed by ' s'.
7 h 05 min
